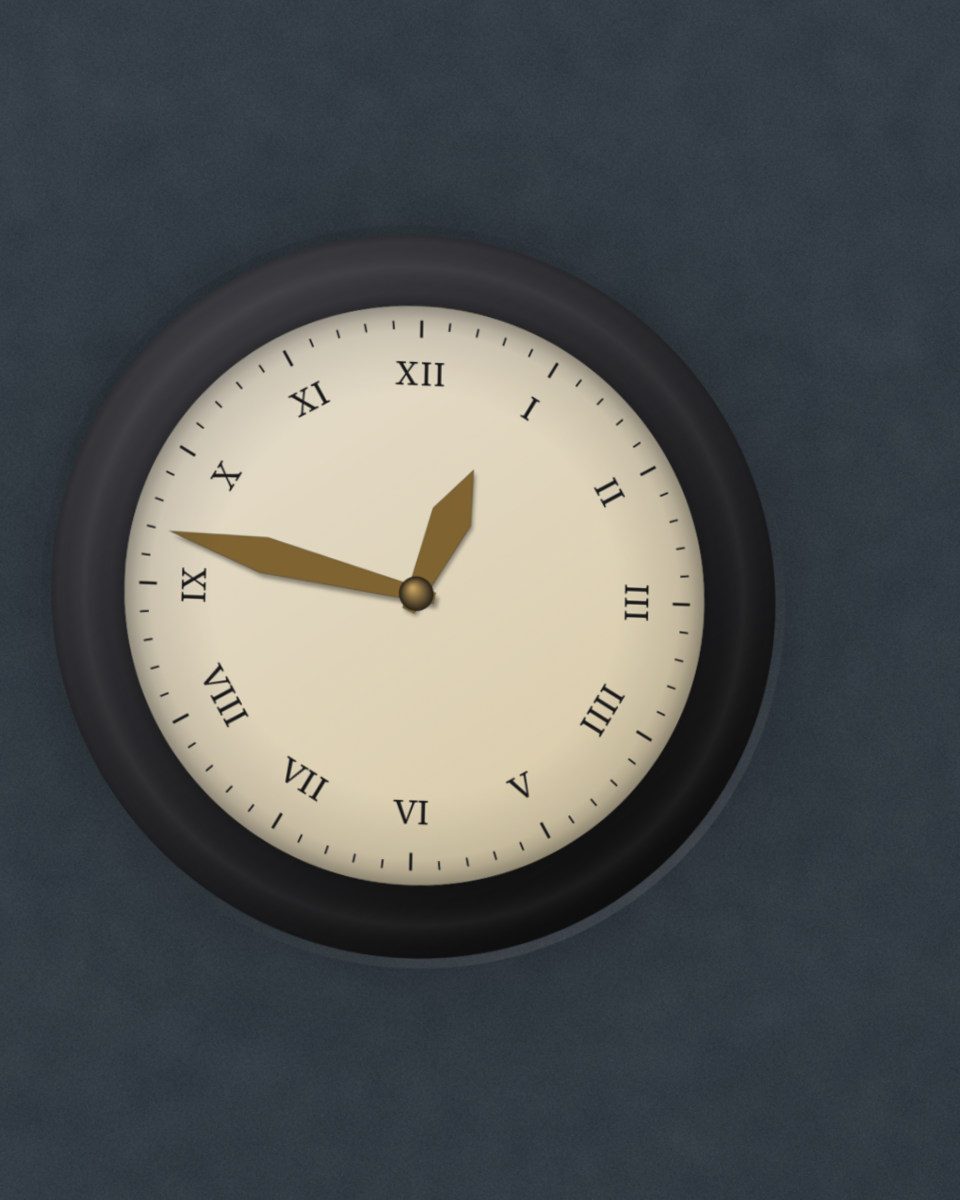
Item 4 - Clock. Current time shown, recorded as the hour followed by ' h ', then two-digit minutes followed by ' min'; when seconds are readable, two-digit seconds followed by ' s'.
12 h 47 min
